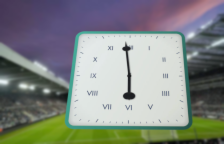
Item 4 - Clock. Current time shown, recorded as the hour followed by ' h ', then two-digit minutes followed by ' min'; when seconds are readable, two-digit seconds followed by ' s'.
5 h 59 min
